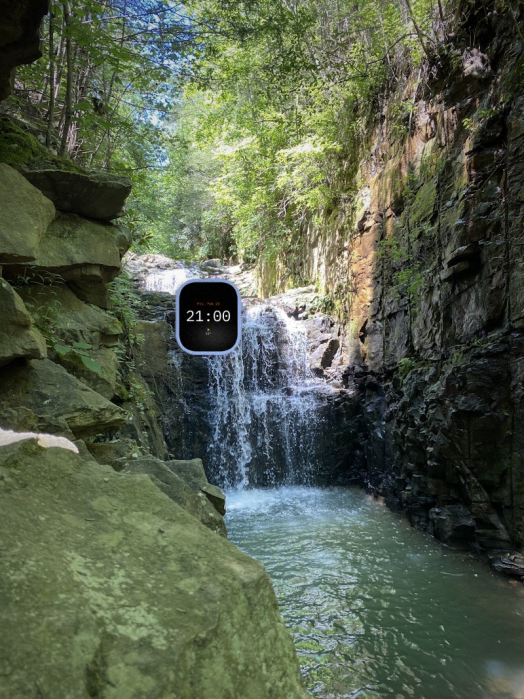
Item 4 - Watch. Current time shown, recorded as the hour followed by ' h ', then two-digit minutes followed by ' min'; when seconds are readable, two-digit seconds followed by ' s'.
21 h 00 min
